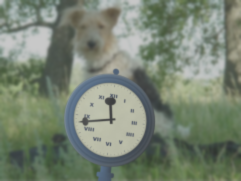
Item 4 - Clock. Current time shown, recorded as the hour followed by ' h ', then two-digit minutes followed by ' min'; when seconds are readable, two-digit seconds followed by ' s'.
11 h 43 min
